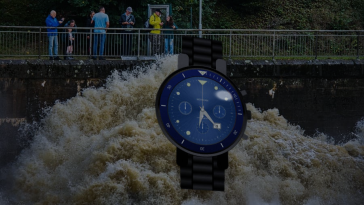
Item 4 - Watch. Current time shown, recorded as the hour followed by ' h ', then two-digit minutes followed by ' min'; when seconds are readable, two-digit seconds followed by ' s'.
6 h 23 min
